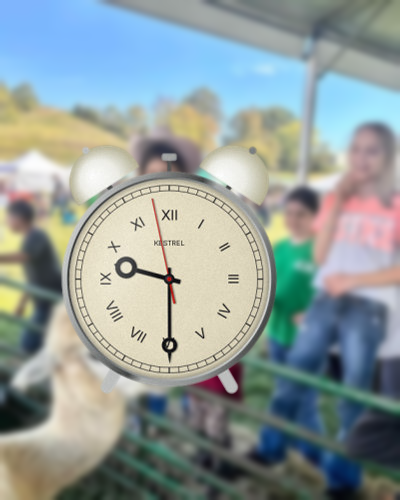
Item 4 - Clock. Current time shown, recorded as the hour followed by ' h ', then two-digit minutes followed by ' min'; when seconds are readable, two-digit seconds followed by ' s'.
9 h 29 min 58 s
